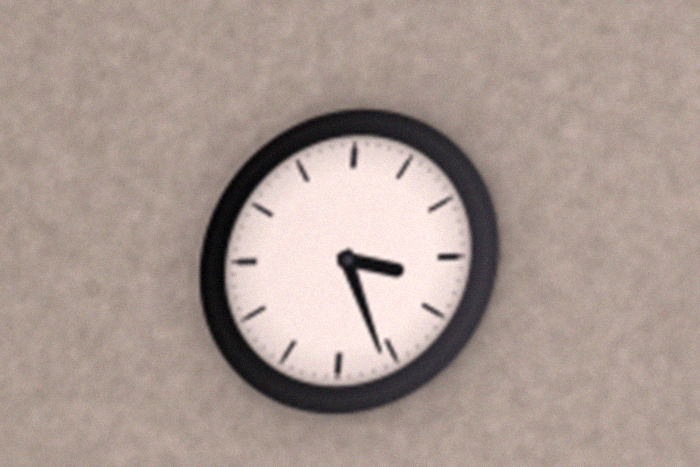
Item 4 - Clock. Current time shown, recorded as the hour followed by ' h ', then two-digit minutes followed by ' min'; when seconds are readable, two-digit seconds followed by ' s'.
3 h 26 min
